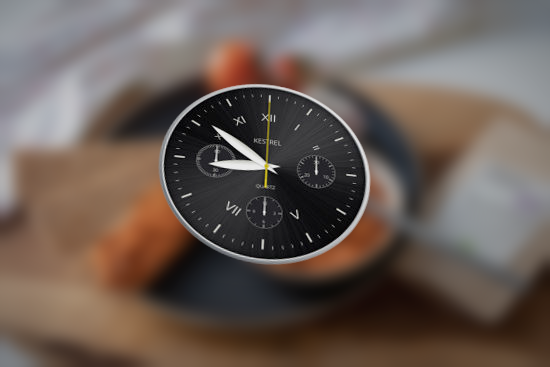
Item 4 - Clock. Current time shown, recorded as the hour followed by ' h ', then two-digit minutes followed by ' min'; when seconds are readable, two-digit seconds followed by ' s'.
8 h 51 min
